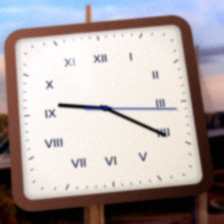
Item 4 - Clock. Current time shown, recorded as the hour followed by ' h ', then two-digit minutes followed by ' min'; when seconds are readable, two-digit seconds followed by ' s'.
9 h 20 min 16 s
